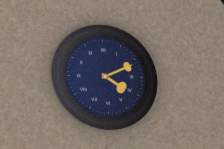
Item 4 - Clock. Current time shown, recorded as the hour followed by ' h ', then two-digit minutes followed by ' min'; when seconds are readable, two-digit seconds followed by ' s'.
4 h 11 min
